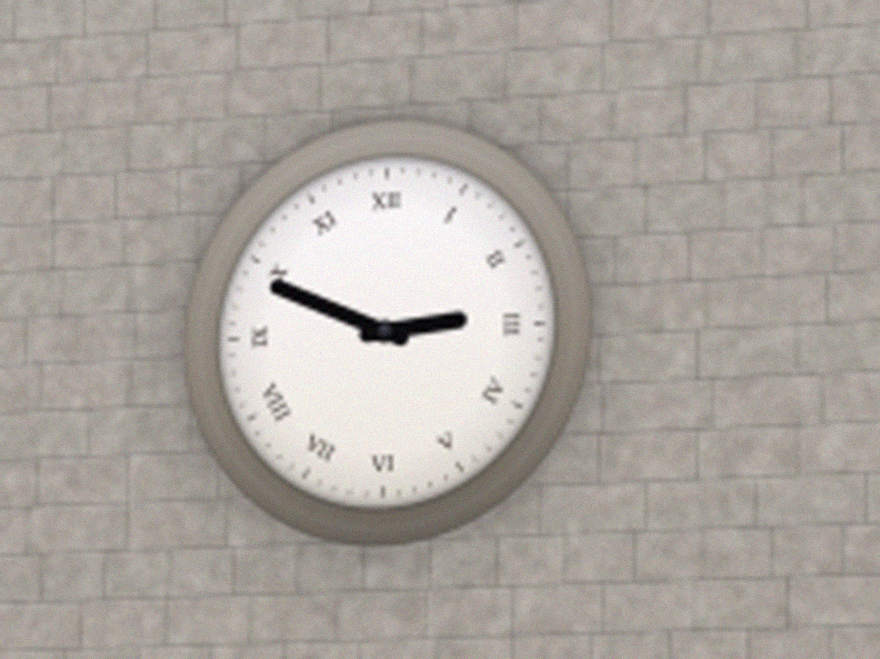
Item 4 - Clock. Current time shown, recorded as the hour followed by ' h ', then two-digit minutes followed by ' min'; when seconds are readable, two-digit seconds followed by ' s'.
2 h 49 min
